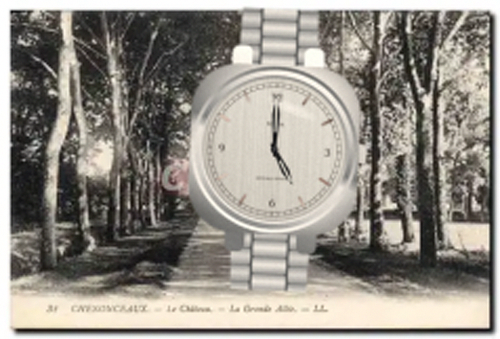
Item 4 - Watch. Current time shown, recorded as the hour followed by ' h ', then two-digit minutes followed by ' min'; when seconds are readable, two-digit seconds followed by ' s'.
5 h 00 min
